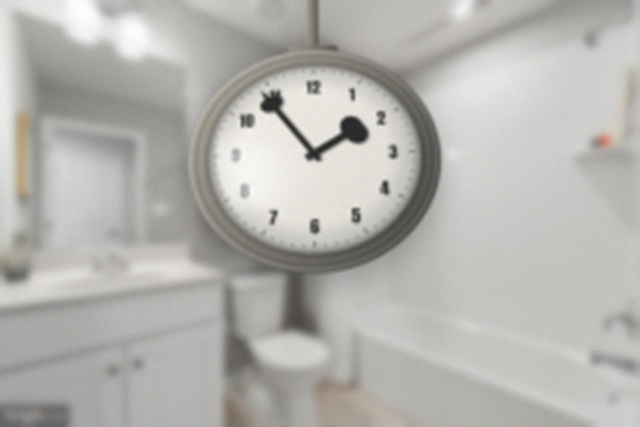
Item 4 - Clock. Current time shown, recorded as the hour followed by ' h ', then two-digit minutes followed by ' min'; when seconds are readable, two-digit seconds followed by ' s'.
1 h 54 min
